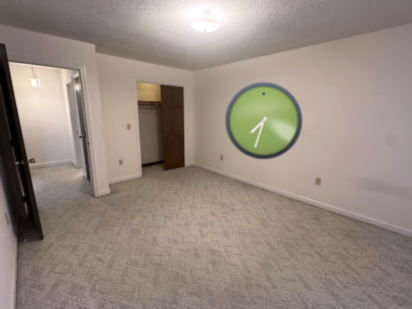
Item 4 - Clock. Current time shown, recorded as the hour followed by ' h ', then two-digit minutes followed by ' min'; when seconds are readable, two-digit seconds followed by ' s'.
7 h 33 min
